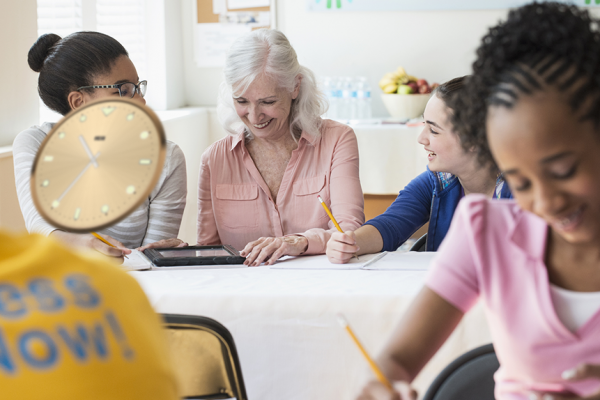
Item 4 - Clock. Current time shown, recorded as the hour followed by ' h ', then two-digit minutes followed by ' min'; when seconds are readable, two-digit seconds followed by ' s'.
10 h 35 min
